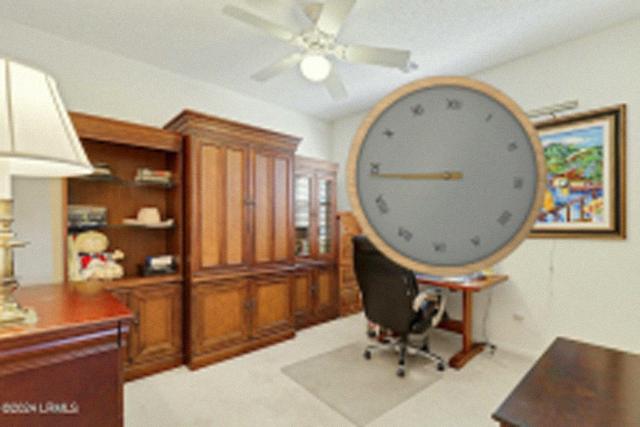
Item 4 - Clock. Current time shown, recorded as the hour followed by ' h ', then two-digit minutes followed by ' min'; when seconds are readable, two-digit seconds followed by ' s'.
8 h 44 min
